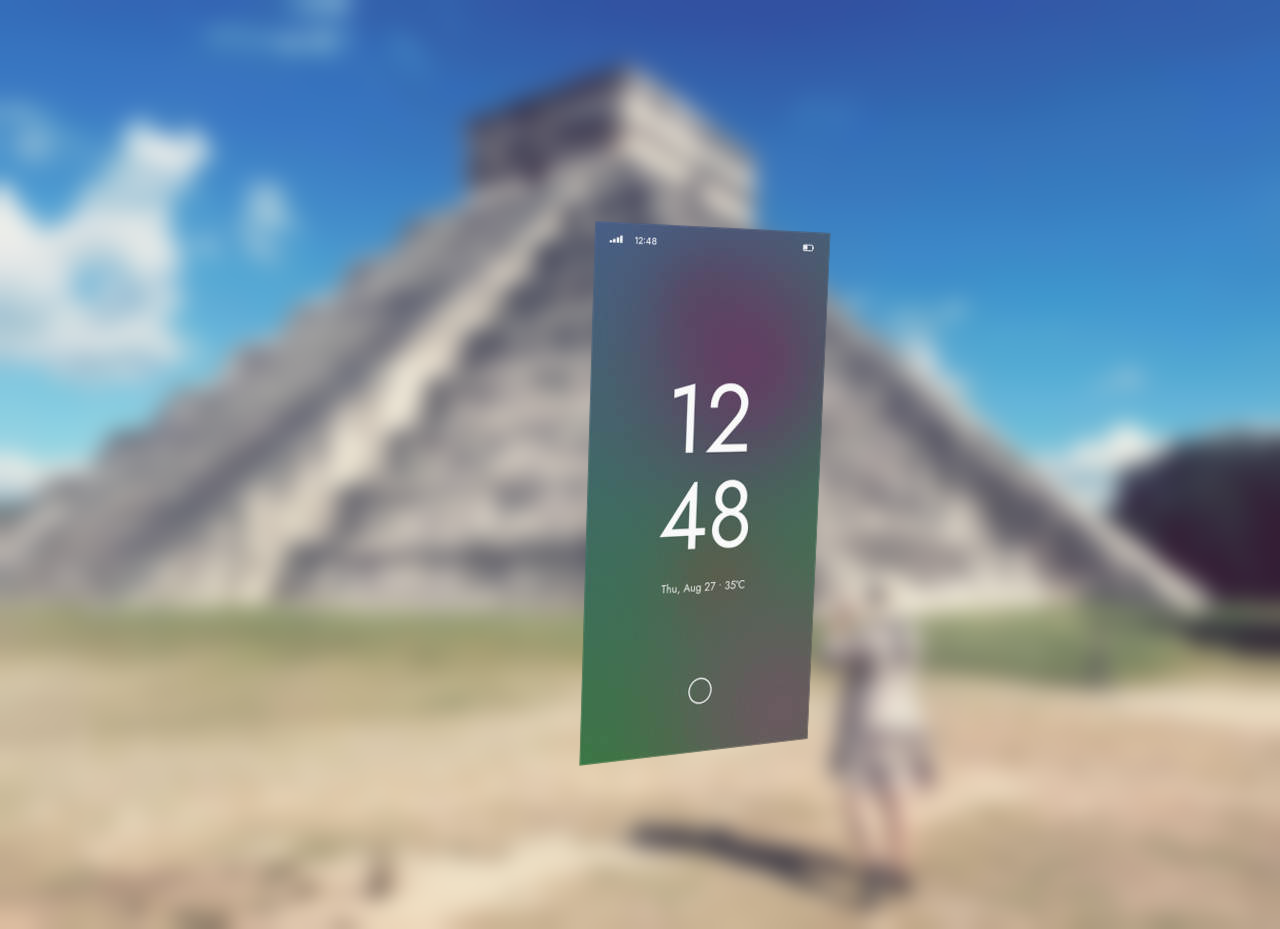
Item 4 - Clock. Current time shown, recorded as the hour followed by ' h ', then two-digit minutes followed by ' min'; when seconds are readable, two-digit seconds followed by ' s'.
12 h 48 min
